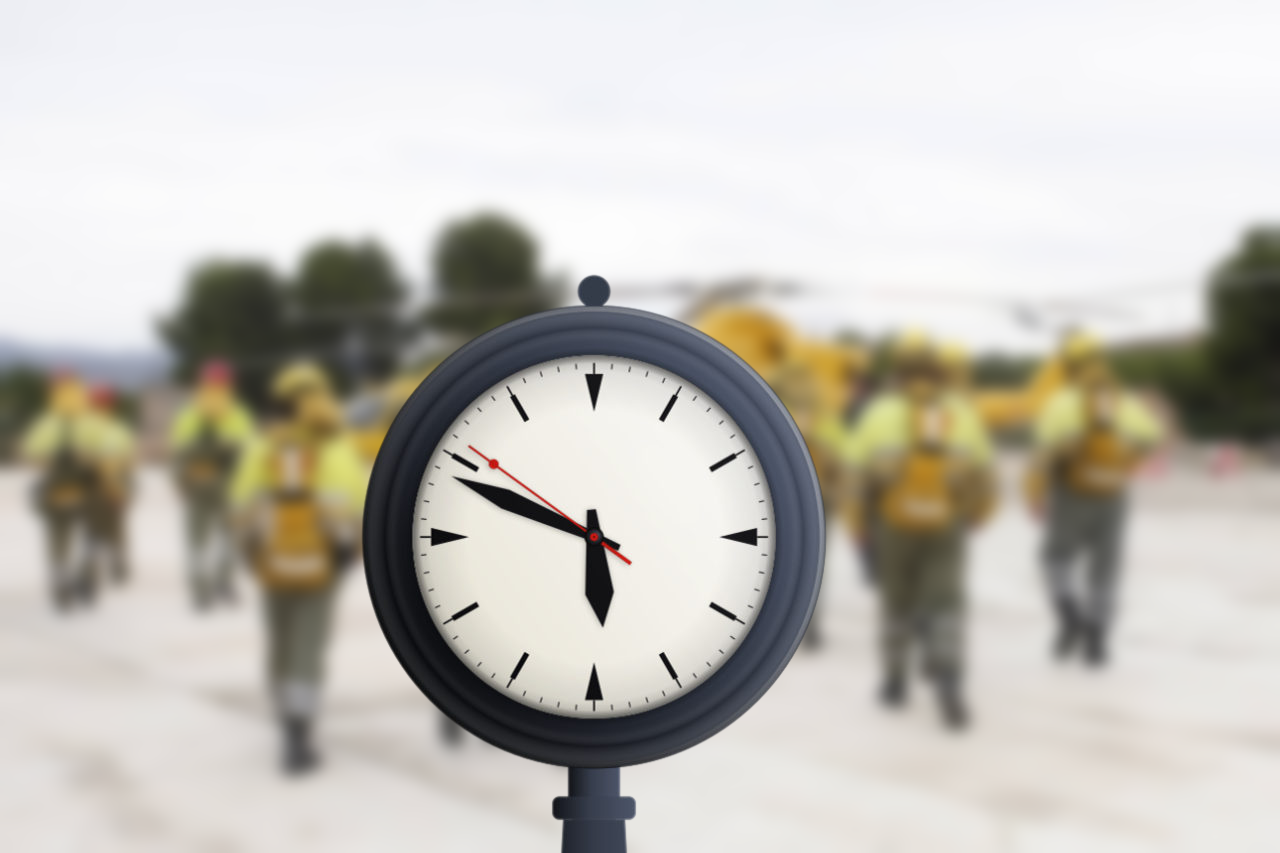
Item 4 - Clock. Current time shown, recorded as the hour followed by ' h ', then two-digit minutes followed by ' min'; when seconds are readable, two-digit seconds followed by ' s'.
5 h 48 min 51 s
